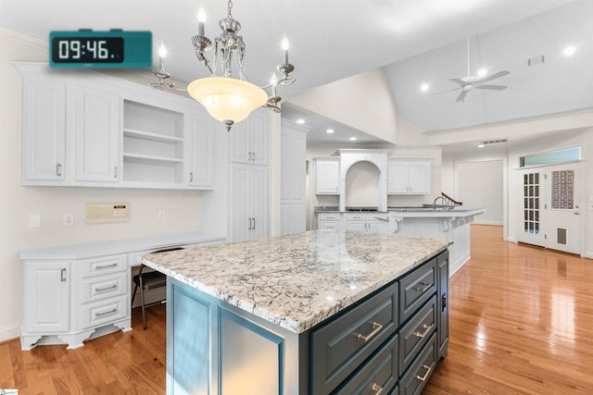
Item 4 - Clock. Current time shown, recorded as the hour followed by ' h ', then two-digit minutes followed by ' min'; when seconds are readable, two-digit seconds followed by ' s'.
9 h 46 min
